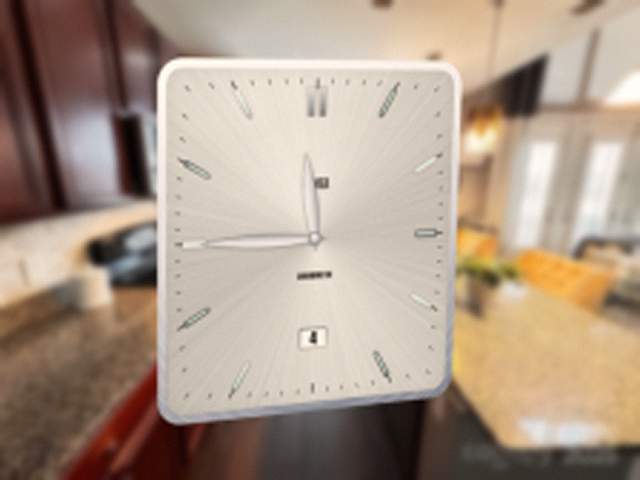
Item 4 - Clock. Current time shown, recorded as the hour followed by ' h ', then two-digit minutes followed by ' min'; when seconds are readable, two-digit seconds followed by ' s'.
11 h 45 min
